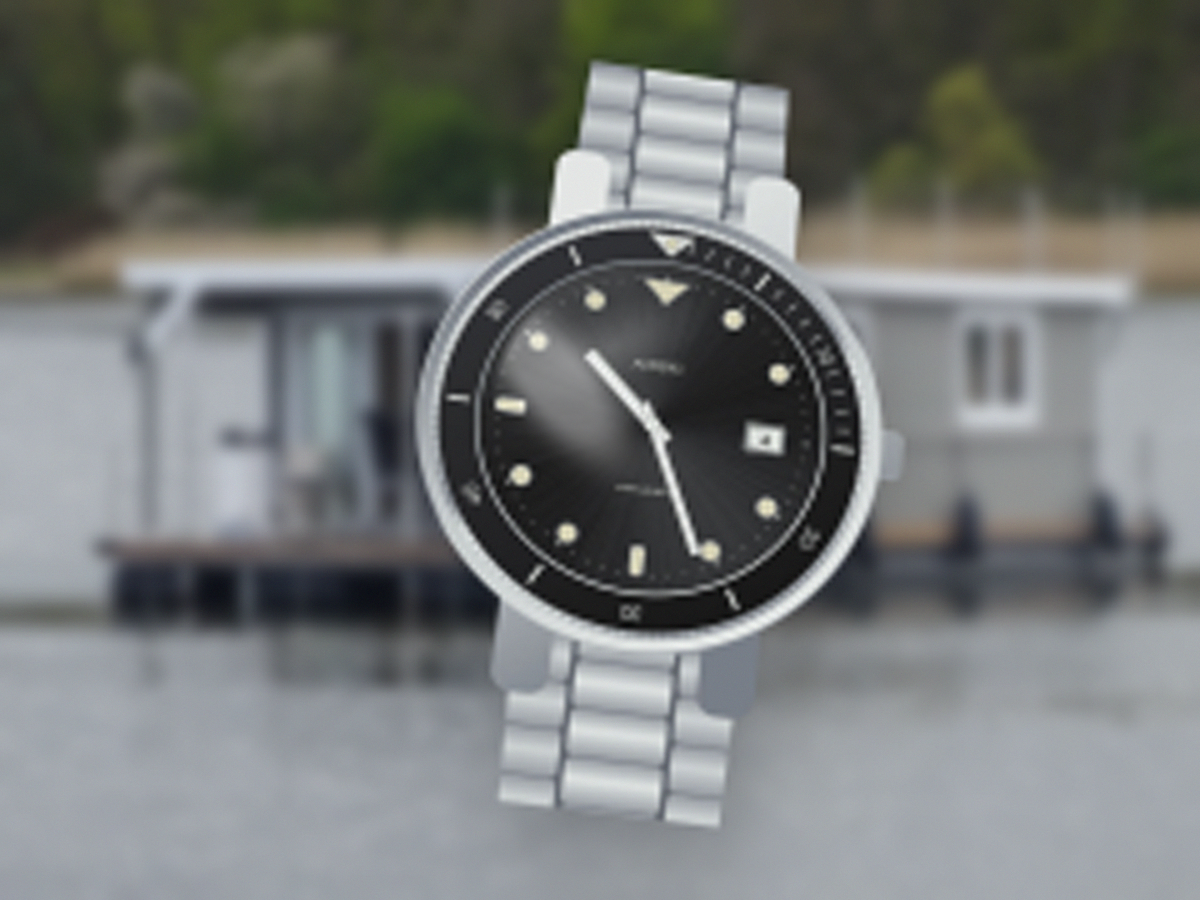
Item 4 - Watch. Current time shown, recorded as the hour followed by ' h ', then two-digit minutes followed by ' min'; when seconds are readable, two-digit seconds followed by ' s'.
10 h 26 min
